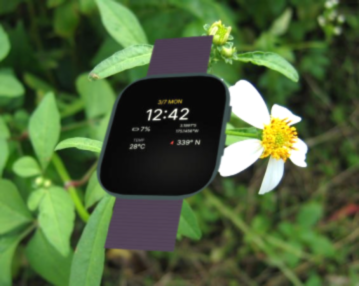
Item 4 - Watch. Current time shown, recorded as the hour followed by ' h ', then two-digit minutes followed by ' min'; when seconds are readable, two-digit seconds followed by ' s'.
12 h 42 min
